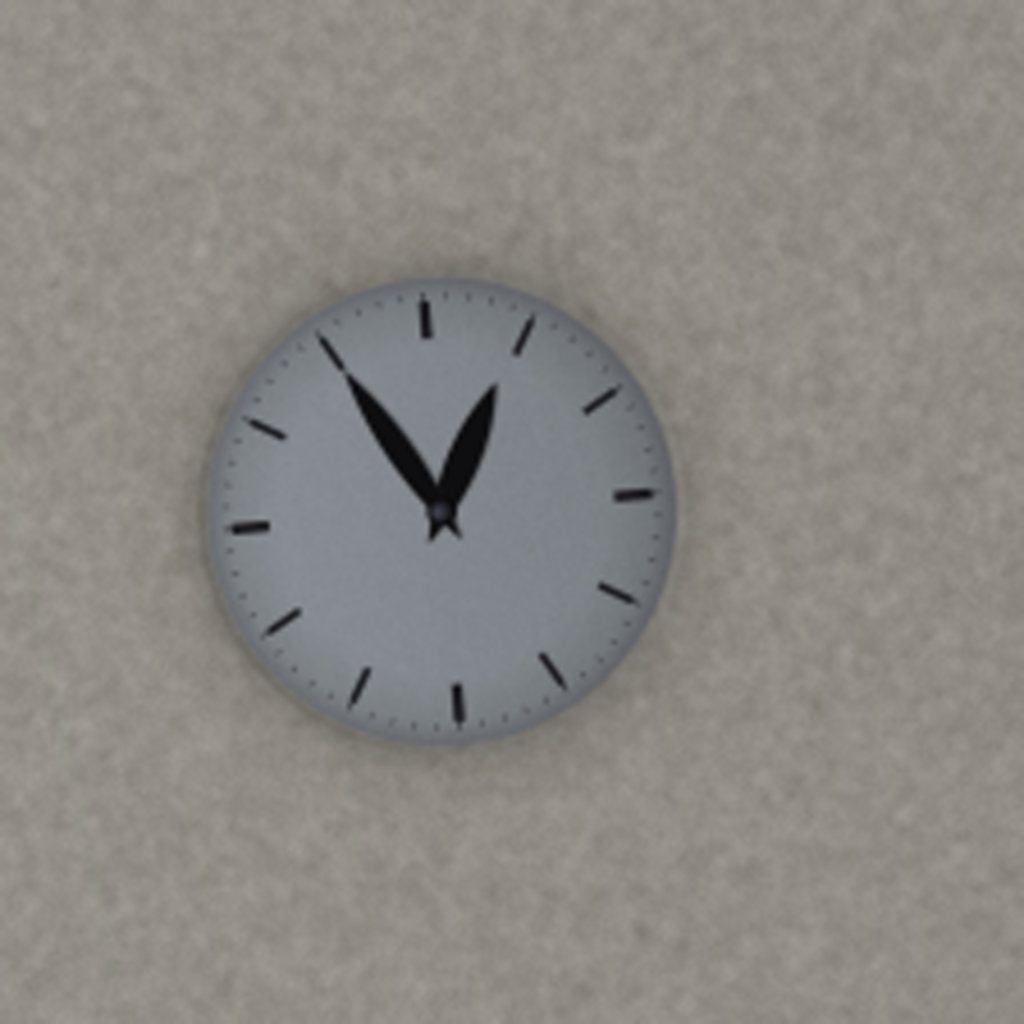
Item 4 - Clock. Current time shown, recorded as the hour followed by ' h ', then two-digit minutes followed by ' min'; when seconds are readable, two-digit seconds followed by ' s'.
12 h 55 min
